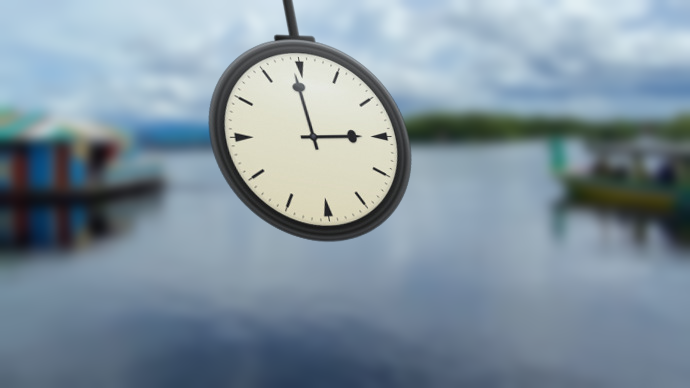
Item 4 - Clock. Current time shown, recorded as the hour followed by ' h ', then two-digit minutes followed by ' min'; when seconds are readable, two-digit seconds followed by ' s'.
2 h 59 min
